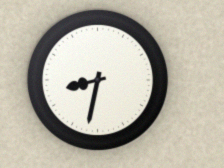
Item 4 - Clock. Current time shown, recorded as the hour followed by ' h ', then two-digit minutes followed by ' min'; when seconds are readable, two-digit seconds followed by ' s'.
8 h 32 min
